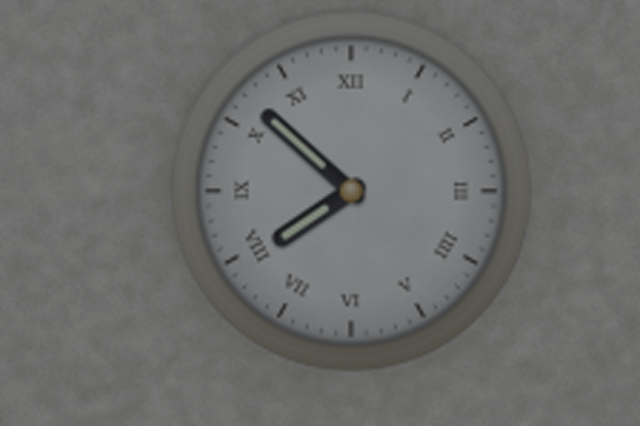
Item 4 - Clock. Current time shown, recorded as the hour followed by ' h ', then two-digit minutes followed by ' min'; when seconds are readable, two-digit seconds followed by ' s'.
7 h 52 min
